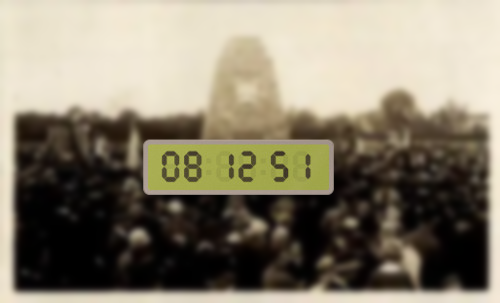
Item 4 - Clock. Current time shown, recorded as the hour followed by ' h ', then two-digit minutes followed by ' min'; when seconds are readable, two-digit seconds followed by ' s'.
8 h 12 min 51 s
